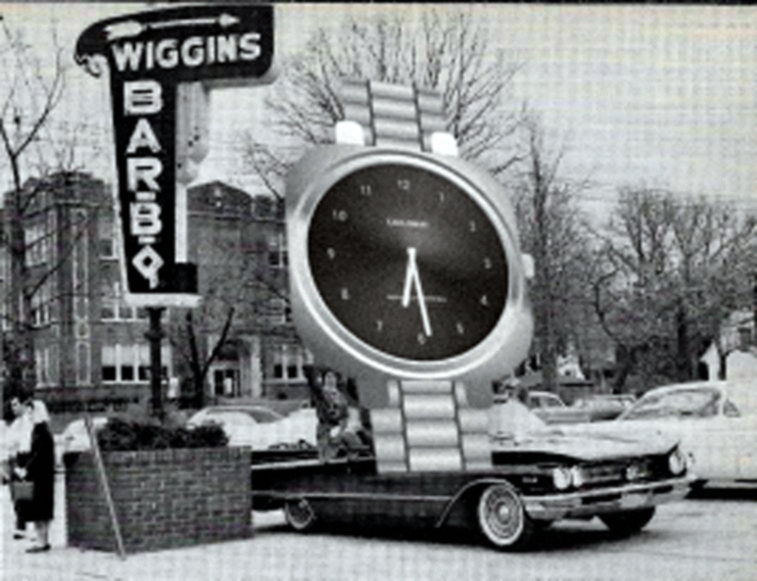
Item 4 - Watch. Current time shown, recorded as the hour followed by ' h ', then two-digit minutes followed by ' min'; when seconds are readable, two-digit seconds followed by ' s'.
6 h 29 min
